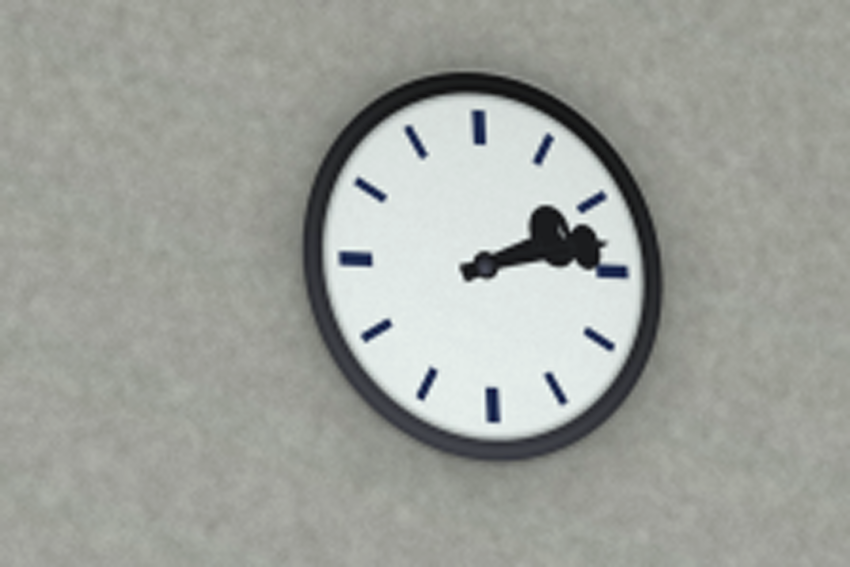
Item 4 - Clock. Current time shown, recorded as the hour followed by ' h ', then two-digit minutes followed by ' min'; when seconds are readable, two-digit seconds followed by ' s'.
2 h 13 min
